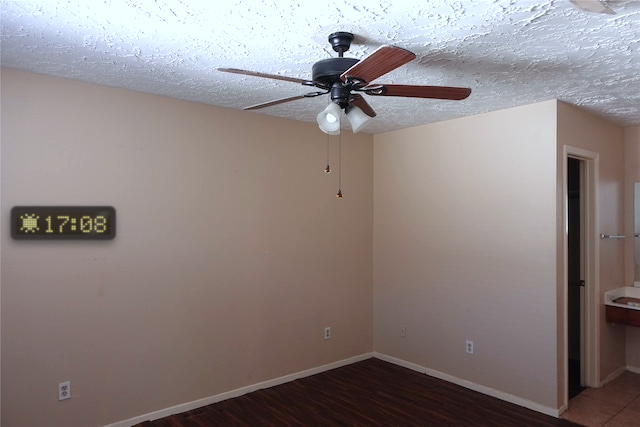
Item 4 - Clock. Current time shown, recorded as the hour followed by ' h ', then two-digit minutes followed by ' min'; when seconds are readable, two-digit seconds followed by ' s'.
17 h 08 min
